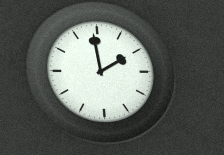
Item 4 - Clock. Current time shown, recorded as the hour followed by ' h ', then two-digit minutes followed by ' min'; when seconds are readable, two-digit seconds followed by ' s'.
1 h 59 min
